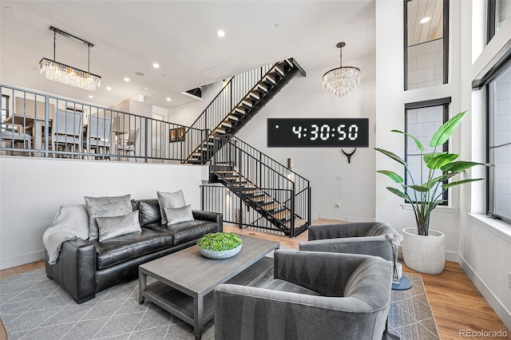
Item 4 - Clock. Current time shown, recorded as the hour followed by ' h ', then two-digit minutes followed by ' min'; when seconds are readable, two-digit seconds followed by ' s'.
4 h 30 min 50 s
